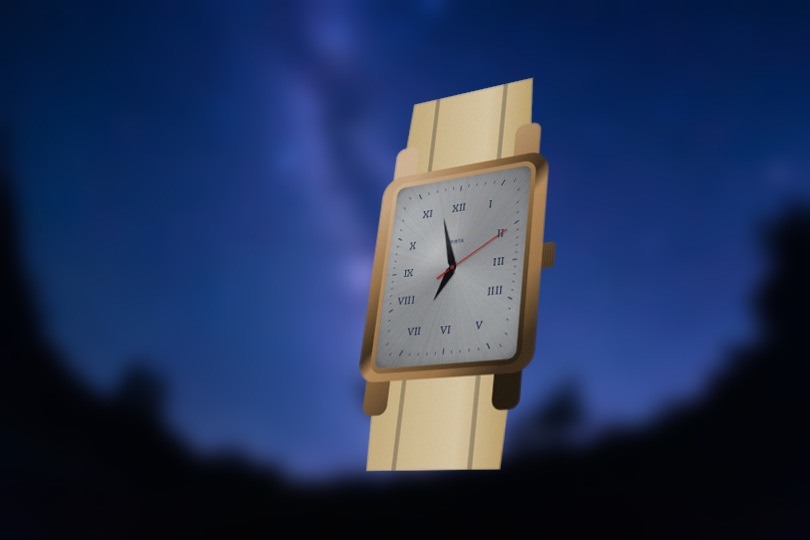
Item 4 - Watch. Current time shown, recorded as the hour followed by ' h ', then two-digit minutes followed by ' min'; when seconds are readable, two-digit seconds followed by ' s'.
6 h 57 min 10 s
